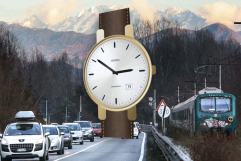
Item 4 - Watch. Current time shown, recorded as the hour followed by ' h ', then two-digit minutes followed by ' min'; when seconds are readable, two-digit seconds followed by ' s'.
2 h 51 min
